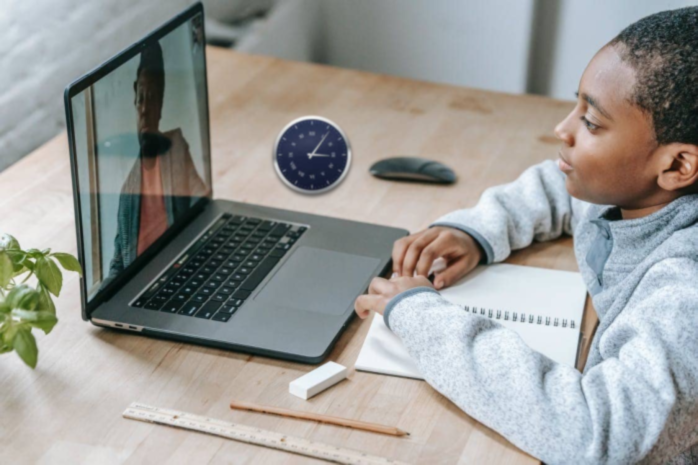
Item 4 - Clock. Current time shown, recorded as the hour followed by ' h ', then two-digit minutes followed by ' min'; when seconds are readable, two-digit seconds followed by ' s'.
3 h 06 min
